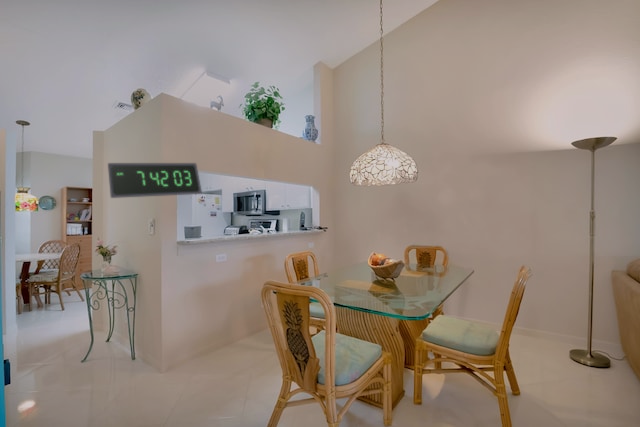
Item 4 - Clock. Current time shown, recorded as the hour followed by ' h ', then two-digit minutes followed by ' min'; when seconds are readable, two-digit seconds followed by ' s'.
7 h 42 min 03 s
